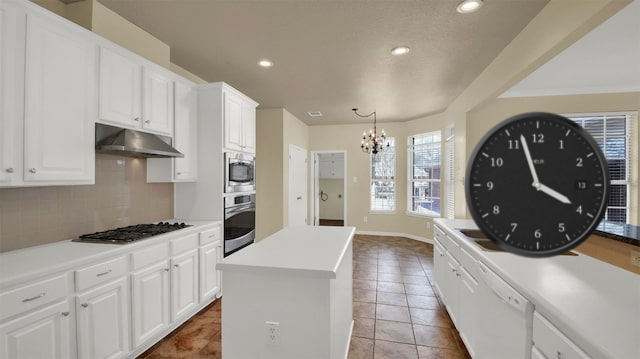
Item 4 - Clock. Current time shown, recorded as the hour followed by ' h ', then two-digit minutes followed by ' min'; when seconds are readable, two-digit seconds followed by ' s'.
3 h 57 min
